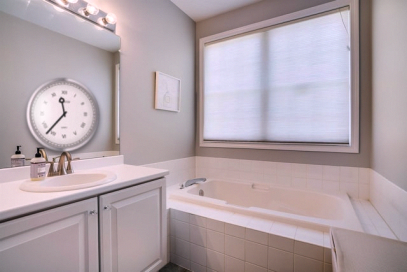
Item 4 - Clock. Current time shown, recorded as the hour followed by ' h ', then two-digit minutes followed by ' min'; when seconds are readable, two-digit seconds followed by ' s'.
11 h 37 min
